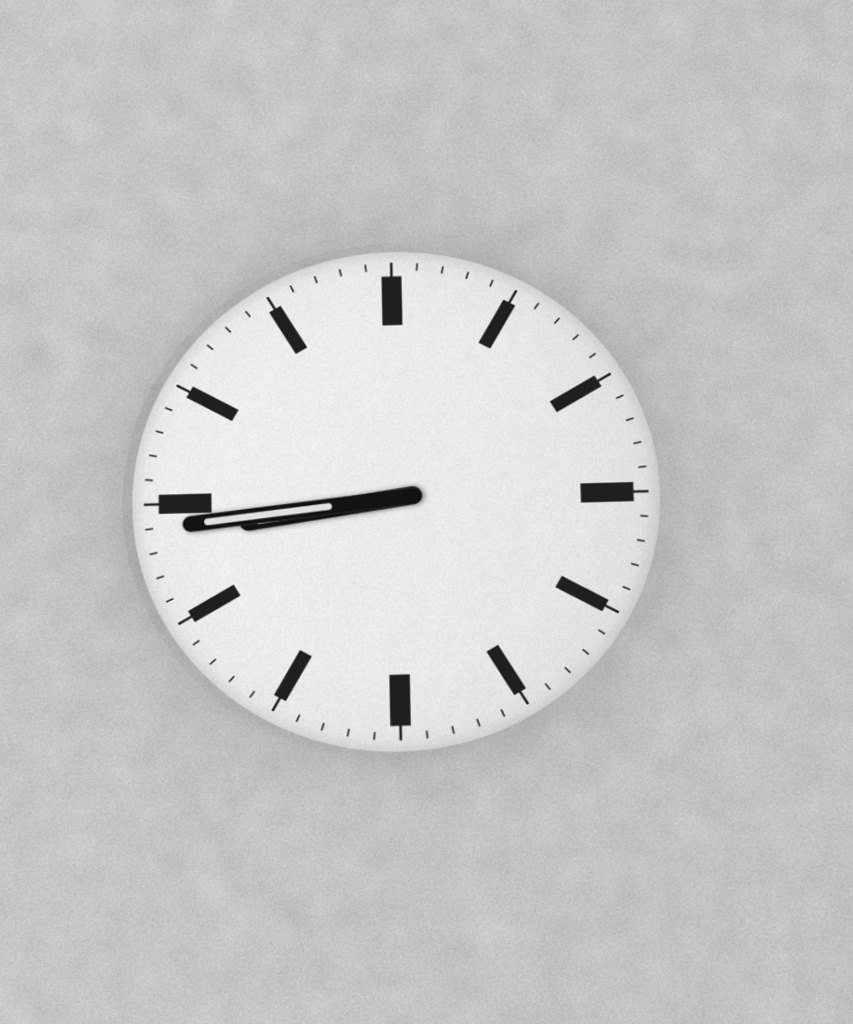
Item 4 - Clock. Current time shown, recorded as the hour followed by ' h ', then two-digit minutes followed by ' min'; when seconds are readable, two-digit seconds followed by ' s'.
8 h 44 min
